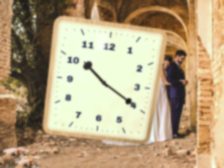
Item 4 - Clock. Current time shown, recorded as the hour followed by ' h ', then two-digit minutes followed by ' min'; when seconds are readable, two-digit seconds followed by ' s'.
10 h 20 min
